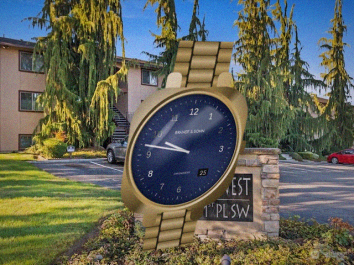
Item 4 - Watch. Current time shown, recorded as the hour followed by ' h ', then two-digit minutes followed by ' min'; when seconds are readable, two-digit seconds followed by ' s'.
9 h 47 min
